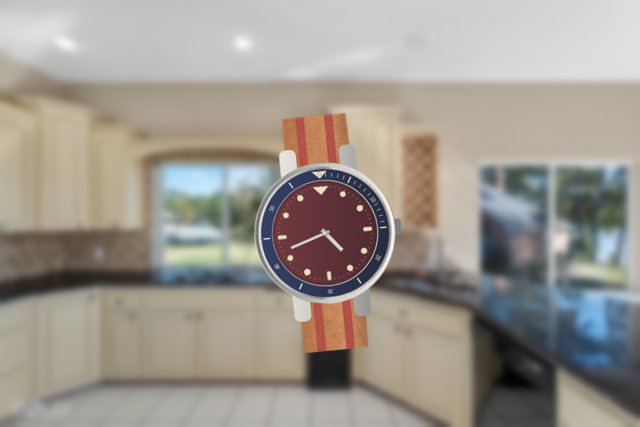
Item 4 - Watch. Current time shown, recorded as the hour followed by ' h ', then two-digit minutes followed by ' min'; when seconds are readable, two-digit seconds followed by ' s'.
4 h 42 min
